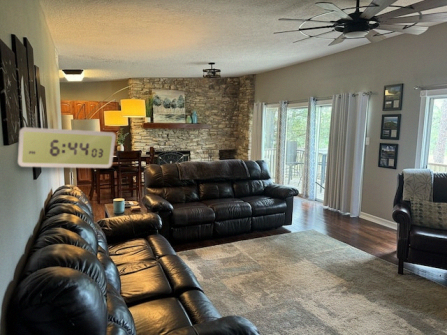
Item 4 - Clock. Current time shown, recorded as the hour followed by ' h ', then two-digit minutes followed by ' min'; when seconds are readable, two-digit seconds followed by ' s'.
6 h 44 min 03 s
